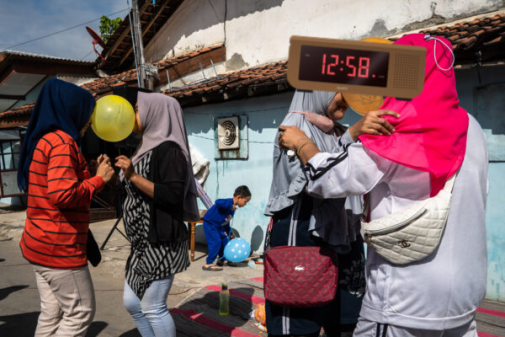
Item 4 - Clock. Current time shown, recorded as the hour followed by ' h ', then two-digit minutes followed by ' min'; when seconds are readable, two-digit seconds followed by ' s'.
12 h 58 min
